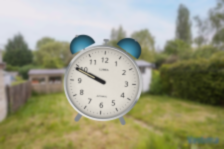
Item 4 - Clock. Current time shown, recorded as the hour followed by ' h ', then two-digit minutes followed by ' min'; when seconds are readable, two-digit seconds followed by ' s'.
9 h 49 min
